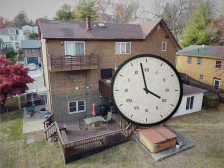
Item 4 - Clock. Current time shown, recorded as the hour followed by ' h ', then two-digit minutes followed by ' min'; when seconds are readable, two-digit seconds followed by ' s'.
3 h 58 min
